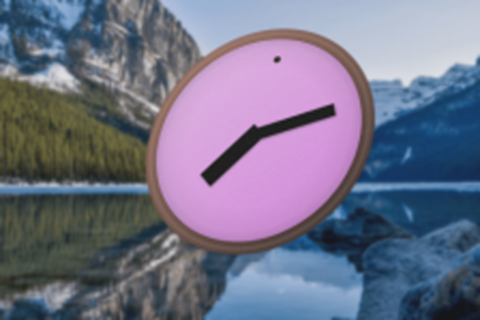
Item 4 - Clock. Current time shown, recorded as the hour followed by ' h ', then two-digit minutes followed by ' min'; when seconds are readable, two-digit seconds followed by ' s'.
7 h 11 min
